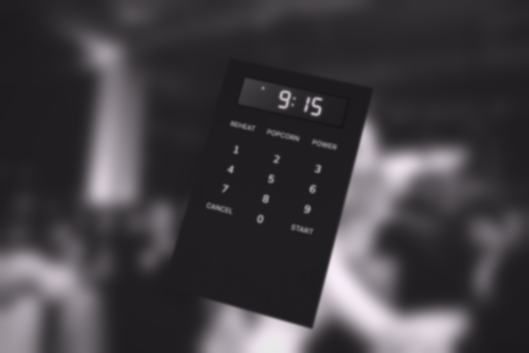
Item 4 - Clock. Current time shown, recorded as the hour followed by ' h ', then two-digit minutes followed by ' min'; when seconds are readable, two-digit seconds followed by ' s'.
9 h 15 min
